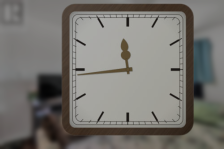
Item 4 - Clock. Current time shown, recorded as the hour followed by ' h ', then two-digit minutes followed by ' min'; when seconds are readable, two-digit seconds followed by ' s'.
11 h 44 min
